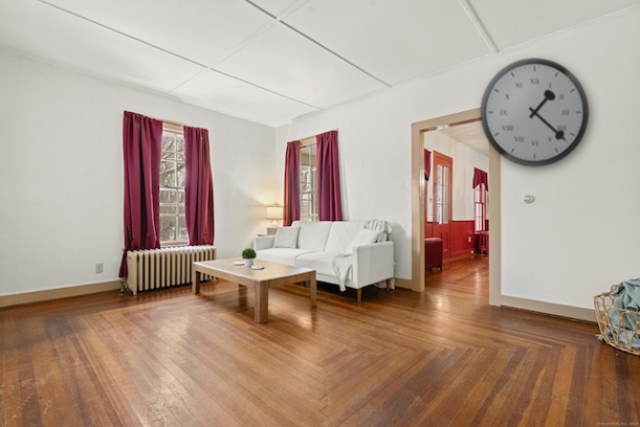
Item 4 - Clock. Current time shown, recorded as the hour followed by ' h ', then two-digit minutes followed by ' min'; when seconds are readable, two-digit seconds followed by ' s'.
1 h 22 min
